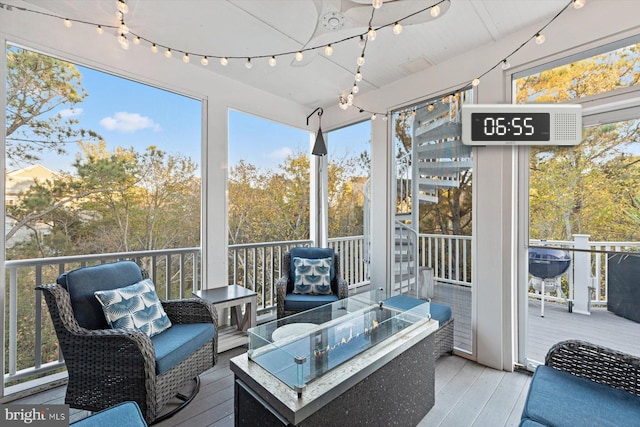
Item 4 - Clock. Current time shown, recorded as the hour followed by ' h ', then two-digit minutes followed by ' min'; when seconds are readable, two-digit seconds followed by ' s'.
6 h 55 min
